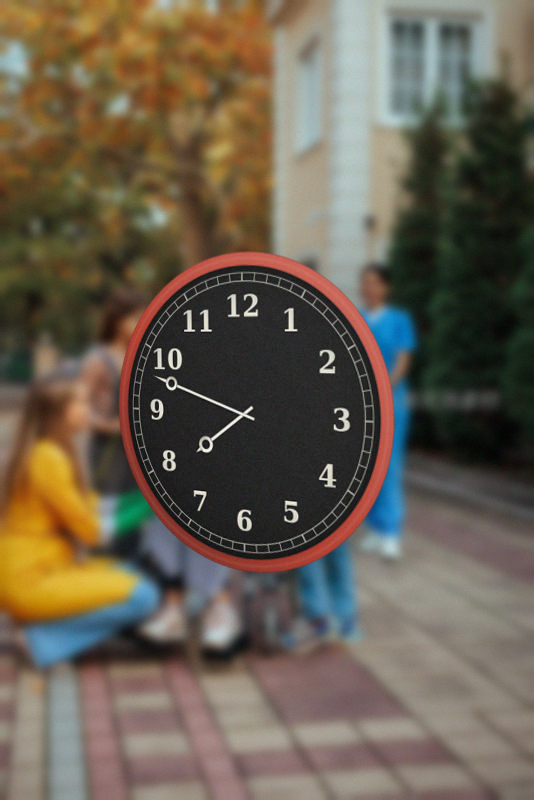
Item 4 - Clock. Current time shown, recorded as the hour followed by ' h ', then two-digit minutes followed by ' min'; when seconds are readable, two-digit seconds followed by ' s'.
7 h 48 min
